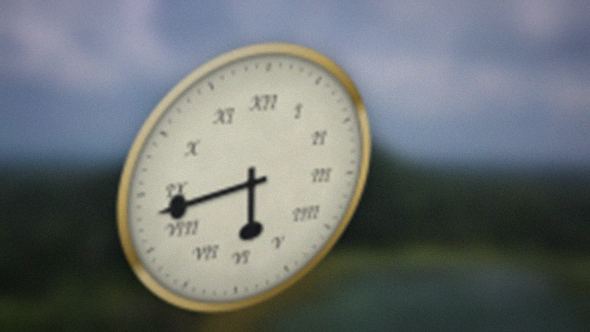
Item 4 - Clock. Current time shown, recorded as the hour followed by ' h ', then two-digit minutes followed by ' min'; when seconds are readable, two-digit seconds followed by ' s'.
5 h 43 min
